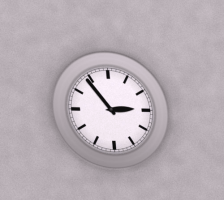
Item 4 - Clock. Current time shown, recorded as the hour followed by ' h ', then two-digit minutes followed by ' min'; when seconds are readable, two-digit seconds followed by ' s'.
2 h 54 min
